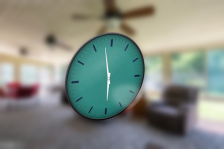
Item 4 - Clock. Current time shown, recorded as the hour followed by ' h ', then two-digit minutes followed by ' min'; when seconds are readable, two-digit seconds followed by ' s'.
5 h 58 min
